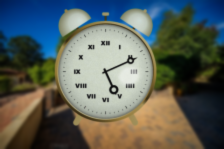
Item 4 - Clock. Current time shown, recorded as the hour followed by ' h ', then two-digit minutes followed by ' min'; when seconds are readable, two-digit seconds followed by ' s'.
5 h 11 min
